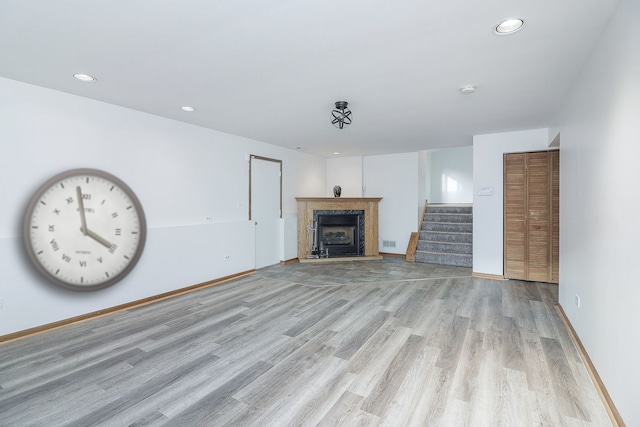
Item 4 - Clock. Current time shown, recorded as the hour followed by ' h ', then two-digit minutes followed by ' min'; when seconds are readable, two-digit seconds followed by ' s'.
3 h 58 min
